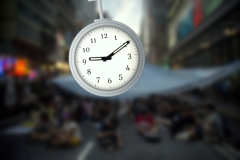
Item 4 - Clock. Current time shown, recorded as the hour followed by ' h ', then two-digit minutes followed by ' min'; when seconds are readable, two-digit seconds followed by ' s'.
9 h 10 min
